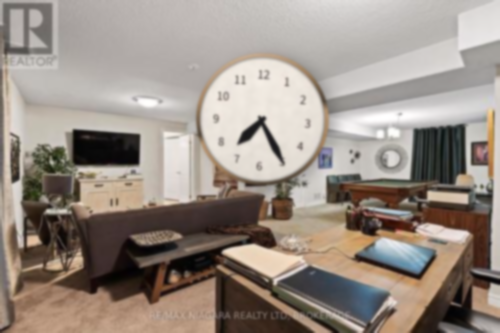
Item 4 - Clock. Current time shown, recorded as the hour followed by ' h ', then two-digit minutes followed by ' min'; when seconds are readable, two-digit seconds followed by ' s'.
7 h 25 min
